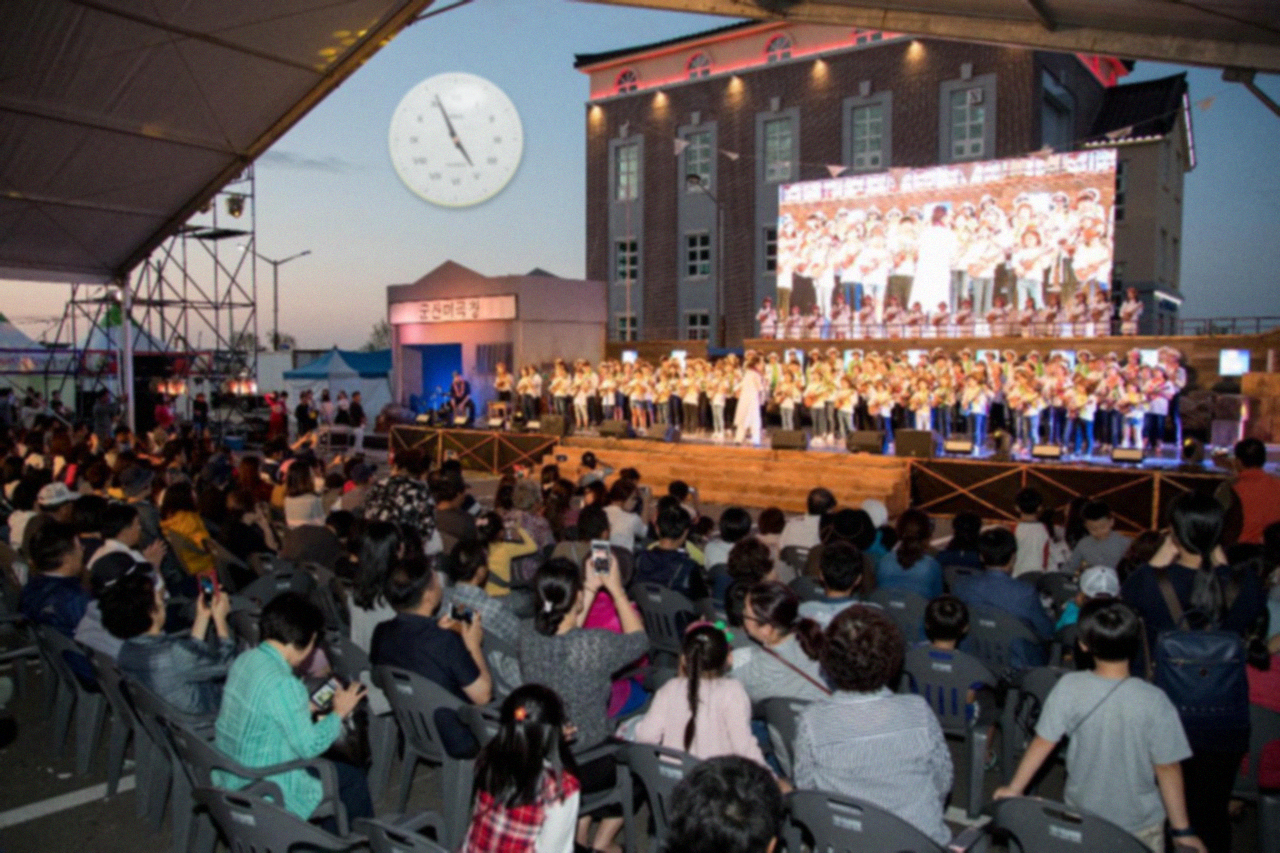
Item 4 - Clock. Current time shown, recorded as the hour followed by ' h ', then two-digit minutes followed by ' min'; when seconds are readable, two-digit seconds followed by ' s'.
4 h 56 min
